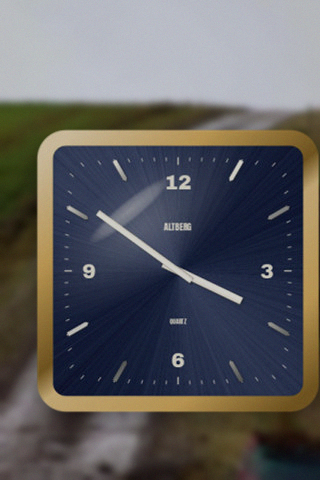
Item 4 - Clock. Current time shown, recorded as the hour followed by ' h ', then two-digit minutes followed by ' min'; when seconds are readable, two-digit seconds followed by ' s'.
3 h 51 min
